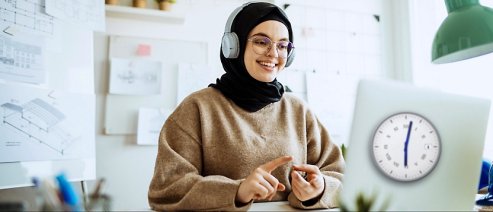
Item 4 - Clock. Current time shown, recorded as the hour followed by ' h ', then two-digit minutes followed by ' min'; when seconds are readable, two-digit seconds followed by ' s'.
6 h 02 min
